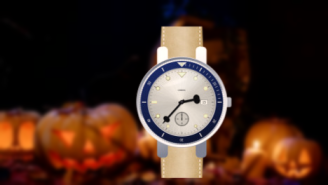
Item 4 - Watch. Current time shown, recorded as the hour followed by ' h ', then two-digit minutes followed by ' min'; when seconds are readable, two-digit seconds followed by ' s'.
2 h 37 min
